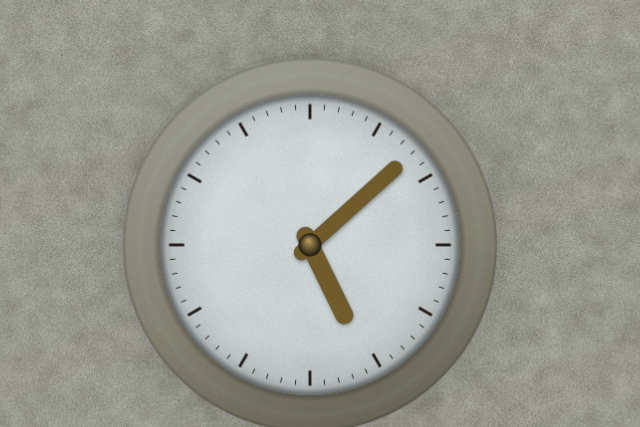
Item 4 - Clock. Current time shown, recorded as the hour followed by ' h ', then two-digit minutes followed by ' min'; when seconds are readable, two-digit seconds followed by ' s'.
5 h 08 min
